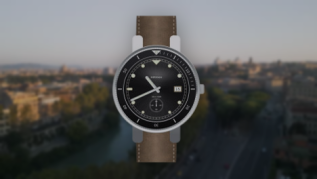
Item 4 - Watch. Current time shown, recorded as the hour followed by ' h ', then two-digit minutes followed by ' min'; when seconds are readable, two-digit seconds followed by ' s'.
10 h 41 min
